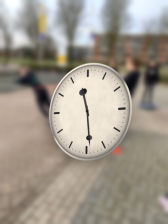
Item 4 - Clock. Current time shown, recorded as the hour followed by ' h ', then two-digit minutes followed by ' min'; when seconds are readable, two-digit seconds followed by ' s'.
11 h 29 min
